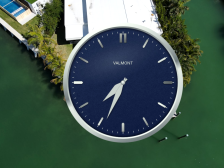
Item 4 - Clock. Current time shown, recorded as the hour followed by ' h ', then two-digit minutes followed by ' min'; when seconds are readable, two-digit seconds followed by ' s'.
7 h 34 min
